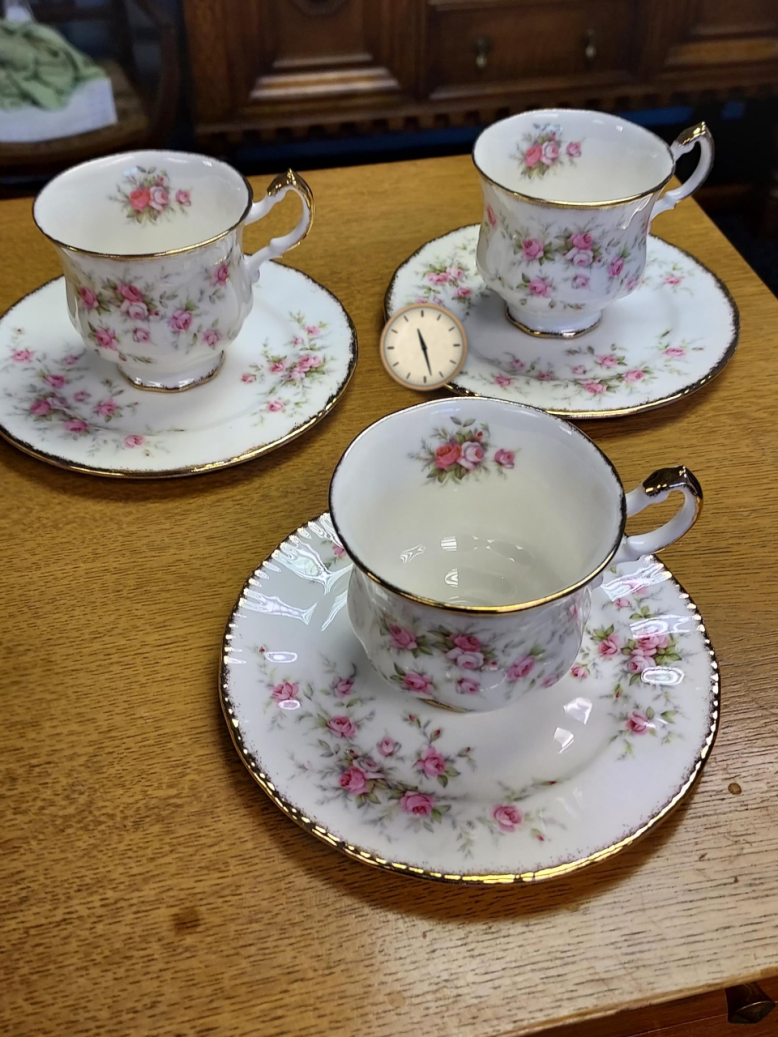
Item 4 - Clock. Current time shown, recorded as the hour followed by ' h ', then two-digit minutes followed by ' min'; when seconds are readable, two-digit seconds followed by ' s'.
11 h 28 min
